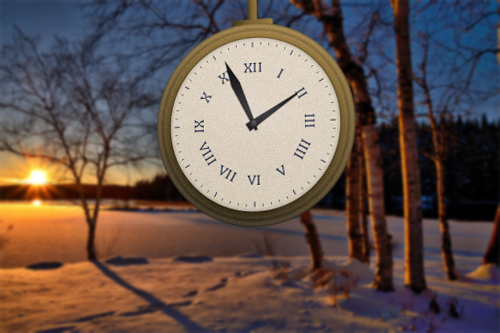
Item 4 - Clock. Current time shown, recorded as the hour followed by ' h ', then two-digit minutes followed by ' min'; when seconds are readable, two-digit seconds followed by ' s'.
1 h 56 min
